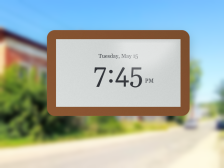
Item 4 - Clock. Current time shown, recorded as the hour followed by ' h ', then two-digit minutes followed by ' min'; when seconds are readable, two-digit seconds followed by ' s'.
7 h 45 min
